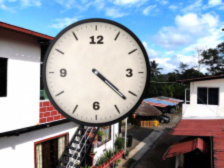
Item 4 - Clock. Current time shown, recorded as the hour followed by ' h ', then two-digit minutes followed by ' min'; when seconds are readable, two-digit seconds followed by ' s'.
4 h 22 min
